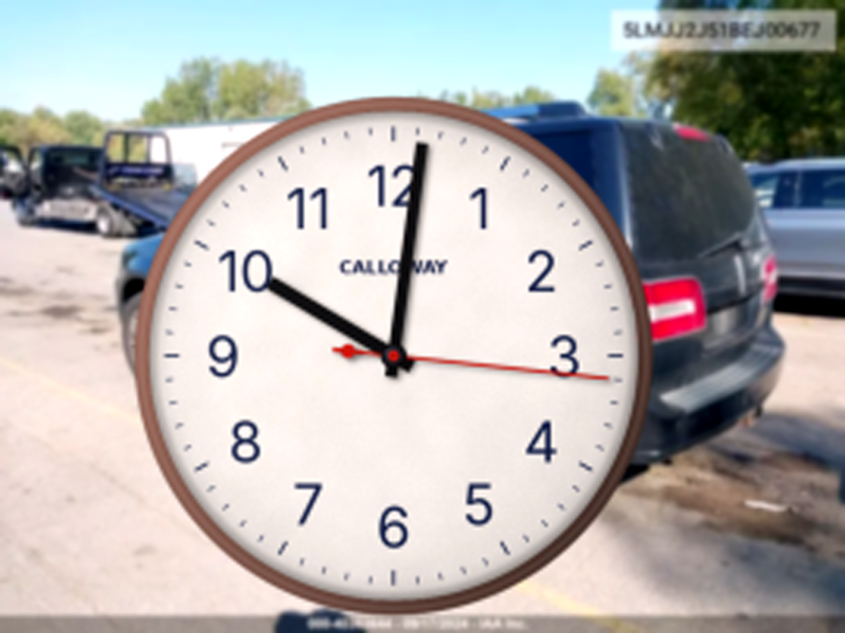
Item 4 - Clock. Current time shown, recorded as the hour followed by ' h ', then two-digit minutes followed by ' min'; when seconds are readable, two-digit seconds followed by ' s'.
10 h 01 min 16 s
